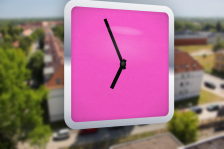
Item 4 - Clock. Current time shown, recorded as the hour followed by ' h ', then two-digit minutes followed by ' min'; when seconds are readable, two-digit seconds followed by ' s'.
6 h 56 min
